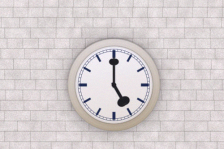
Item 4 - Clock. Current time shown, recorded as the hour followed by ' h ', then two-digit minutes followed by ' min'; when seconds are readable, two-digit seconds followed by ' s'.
5 h 00 min
